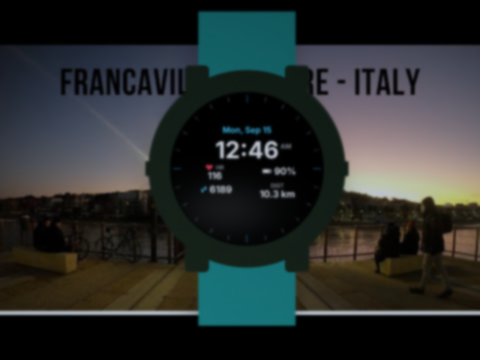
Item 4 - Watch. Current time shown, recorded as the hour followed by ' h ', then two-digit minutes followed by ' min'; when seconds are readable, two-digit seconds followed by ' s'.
12 h 46 min
